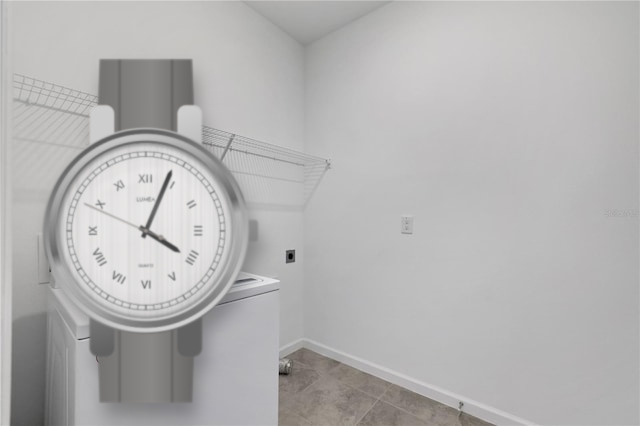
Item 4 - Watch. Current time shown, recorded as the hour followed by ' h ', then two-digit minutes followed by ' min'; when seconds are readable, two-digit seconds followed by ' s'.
4 h 03 min 49 s
